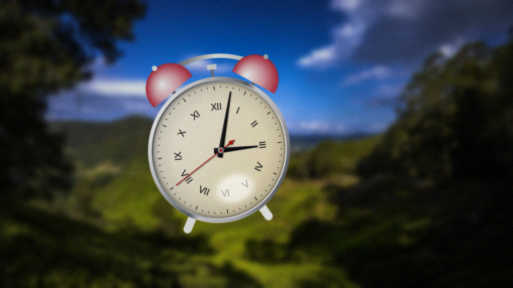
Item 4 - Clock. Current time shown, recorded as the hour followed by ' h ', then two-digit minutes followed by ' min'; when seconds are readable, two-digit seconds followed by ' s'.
3 h 02 min 40 s
